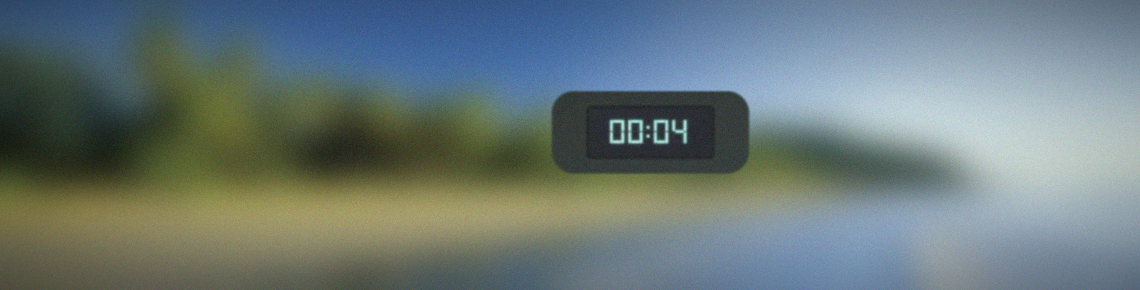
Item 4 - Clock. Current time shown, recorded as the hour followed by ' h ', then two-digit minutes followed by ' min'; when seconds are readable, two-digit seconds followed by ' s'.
0 h 04 min
